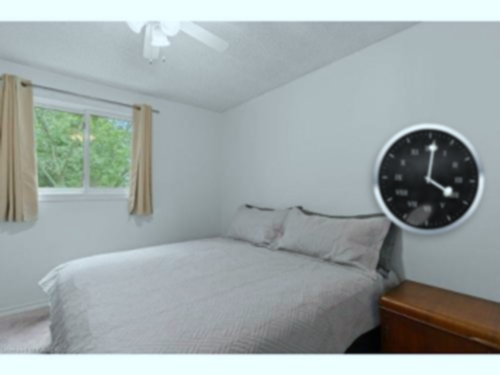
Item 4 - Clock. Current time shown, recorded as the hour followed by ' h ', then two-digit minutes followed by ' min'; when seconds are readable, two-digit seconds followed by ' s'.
4 h 01 min
